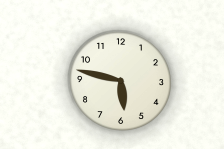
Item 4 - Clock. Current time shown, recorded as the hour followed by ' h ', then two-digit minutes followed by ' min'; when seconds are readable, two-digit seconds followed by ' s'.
5 h 47 min
